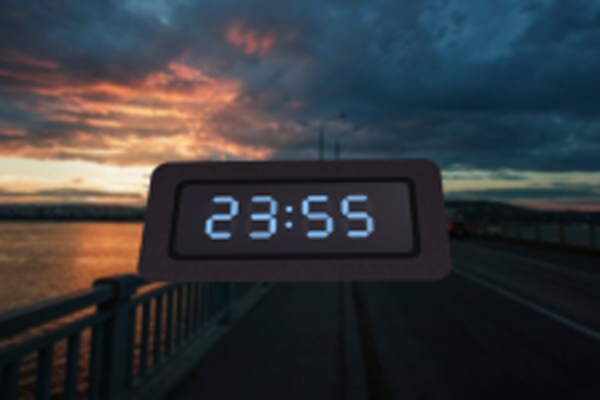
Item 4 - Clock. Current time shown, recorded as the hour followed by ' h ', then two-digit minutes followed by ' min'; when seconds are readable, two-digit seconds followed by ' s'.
23 h 55 min
